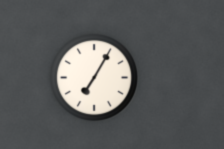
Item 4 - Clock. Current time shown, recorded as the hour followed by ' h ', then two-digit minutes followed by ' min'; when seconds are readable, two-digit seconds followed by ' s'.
7 h 05 min
